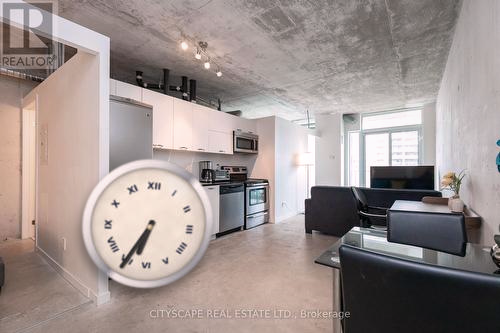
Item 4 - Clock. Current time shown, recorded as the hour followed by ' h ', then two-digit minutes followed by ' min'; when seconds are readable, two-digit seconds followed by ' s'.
6 h 35 min
